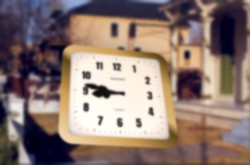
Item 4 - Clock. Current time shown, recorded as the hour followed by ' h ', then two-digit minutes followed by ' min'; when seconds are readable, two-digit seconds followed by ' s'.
8 h 47 min
